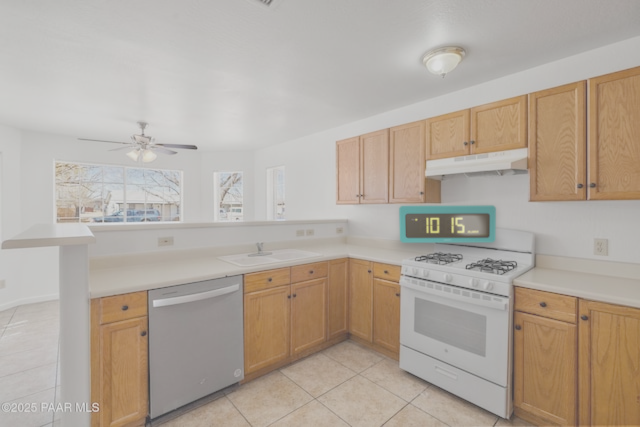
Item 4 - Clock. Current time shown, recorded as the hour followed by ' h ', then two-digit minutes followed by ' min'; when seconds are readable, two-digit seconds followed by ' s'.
10 h 15 min
